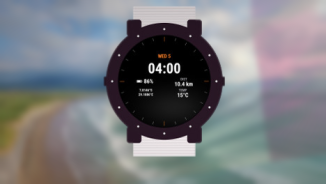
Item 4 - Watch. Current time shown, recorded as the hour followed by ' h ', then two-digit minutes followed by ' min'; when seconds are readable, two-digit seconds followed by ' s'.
4 h 00 min
